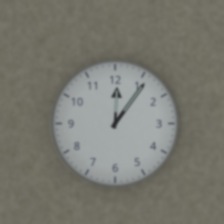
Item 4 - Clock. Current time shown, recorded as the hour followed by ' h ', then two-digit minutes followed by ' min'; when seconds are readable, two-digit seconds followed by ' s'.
12 h 06 min
